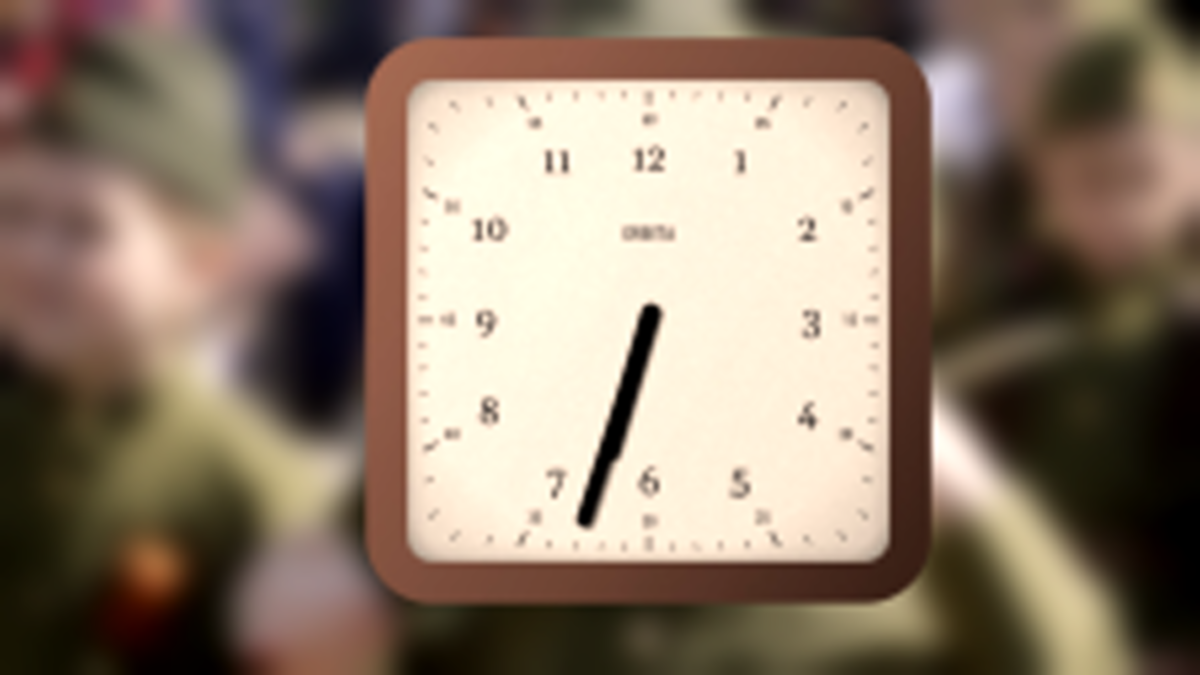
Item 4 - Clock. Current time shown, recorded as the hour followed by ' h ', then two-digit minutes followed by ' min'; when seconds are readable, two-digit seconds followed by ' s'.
6 h 33 min
